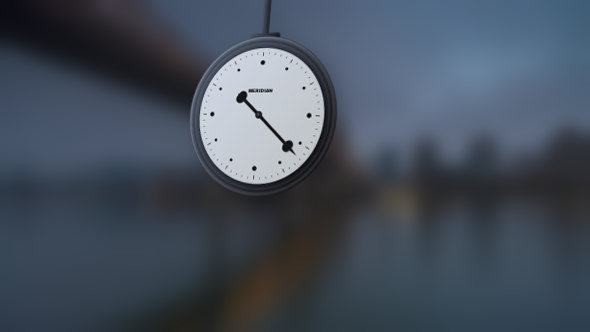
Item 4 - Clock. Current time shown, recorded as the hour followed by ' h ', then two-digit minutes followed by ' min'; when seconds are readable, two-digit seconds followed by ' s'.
10 h 22 min
